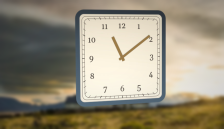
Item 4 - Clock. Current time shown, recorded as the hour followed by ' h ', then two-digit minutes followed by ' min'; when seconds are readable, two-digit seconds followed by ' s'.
11 h 09 min
